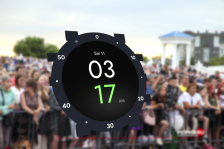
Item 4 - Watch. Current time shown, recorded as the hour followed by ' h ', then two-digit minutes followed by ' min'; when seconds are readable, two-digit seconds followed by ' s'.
3 h 17 min
